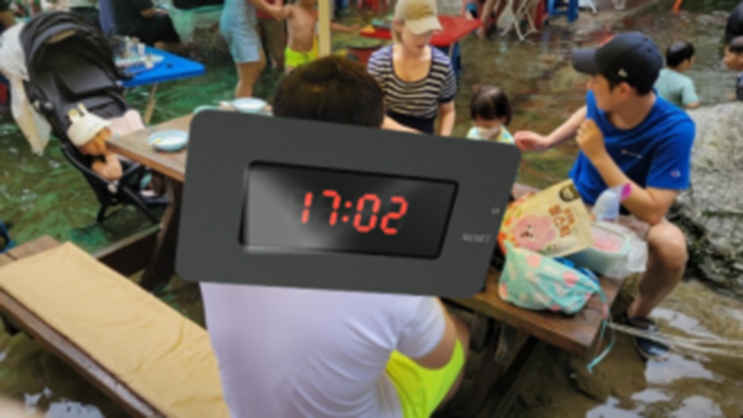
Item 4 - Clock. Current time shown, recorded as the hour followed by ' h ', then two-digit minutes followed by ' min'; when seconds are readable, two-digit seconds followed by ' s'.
17 h 02 min
